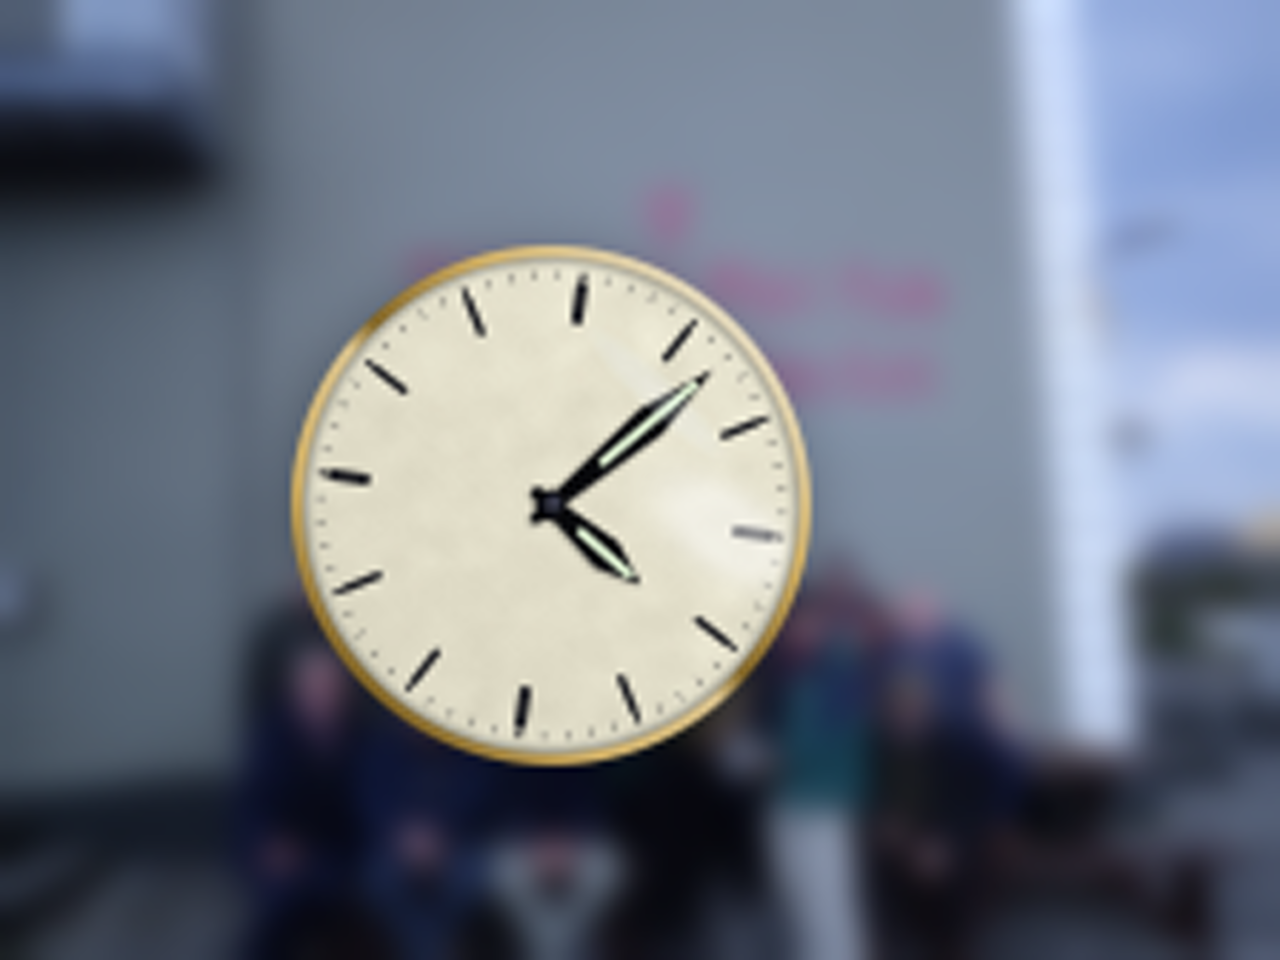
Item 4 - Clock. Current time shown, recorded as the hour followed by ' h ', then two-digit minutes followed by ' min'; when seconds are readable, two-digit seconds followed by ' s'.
4 h 07 min
